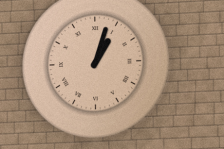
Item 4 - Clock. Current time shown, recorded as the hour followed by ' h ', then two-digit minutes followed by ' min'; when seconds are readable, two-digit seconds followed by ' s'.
1 h 03 min
